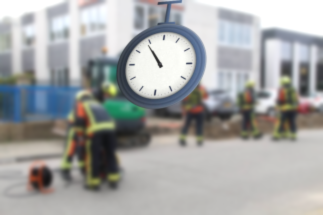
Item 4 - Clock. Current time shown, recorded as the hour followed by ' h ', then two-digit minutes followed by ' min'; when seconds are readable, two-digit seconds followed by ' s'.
10 h 54 min
